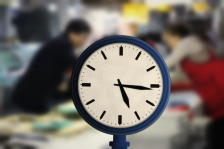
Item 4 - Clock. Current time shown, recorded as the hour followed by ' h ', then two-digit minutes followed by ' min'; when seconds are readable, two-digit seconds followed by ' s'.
5 h 16 min
